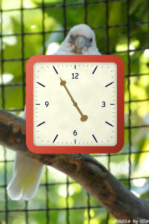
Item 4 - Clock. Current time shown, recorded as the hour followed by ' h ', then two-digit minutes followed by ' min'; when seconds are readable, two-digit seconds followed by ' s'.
4 h 55 min
